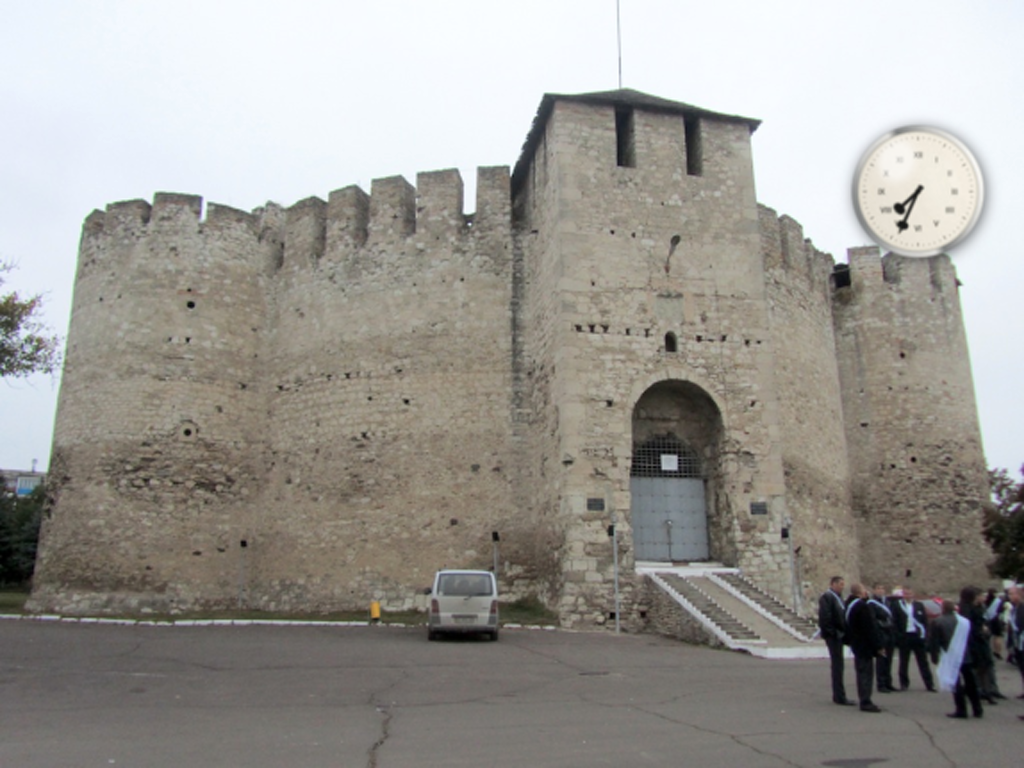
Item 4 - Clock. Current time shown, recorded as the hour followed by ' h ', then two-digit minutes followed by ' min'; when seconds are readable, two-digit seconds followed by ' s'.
7 h 34 min
